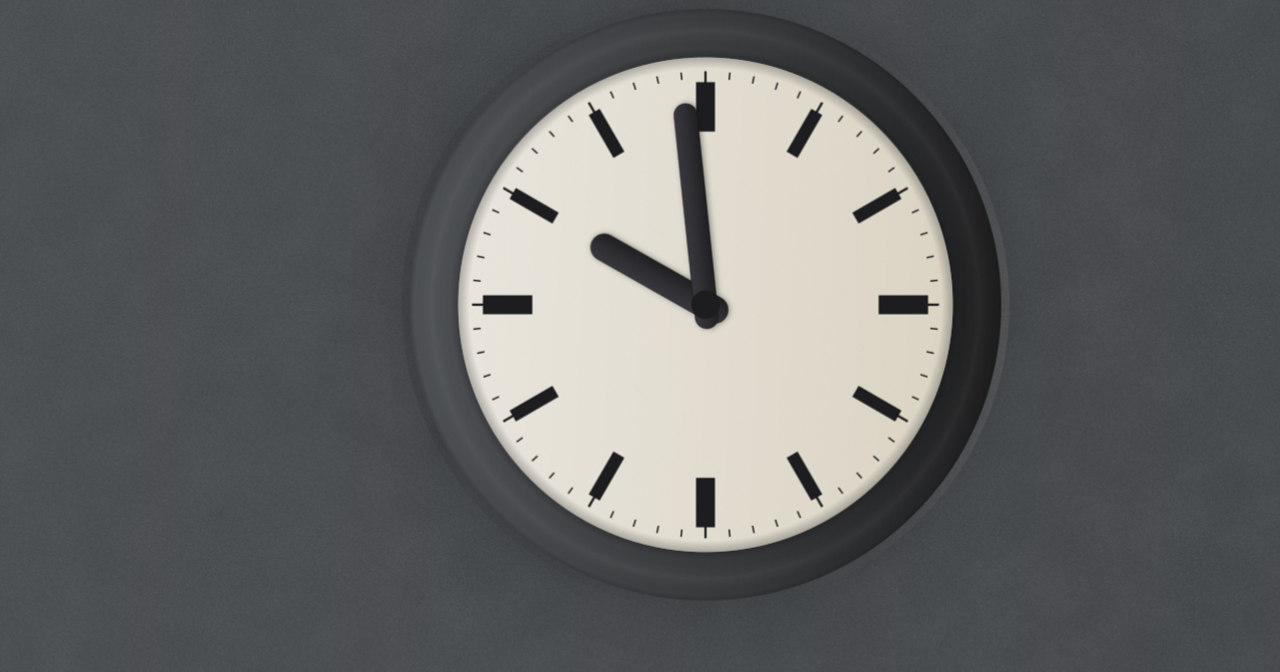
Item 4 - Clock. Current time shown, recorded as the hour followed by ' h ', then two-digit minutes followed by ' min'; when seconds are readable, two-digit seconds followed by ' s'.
9 h 59 min
